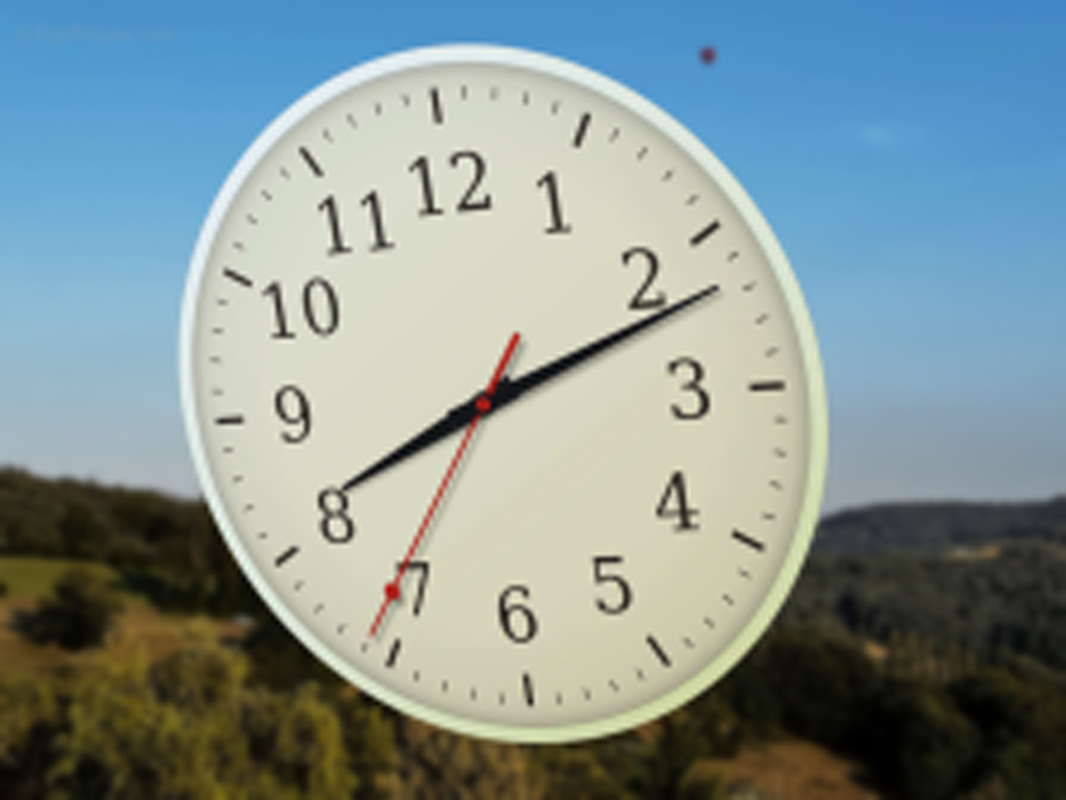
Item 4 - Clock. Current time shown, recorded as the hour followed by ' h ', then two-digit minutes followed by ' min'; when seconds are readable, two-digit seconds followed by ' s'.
8 h 11 min 36 s
